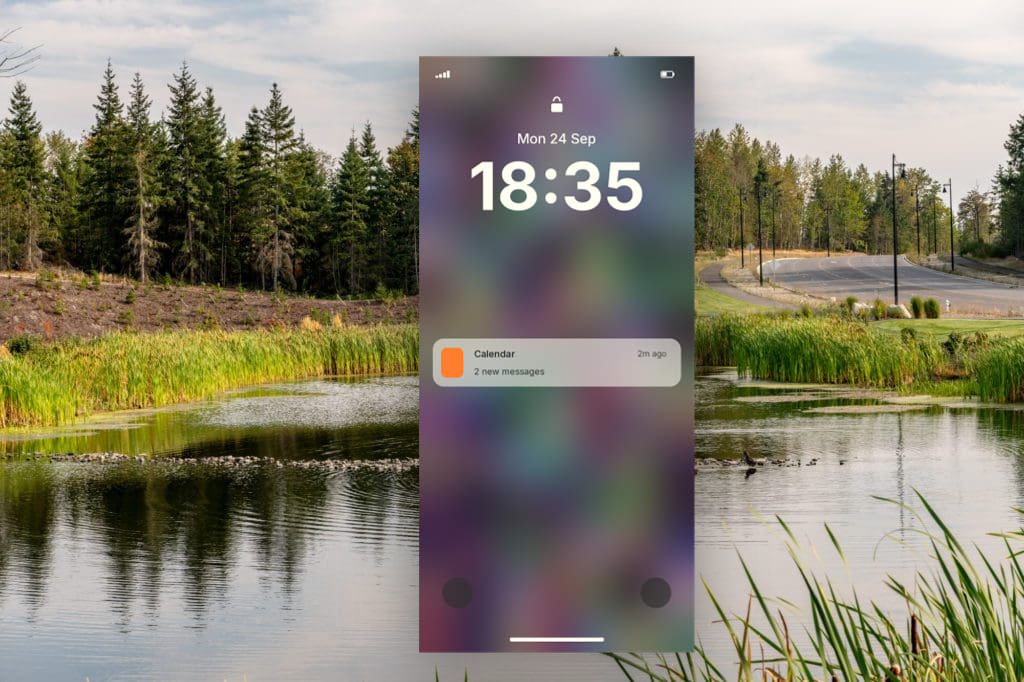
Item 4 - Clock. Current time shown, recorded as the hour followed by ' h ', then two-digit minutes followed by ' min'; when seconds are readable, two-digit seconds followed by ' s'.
18 h 35 min
